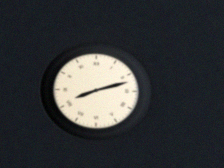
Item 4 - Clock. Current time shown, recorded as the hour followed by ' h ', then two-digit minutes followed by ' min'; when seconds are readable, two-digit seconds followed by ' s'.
8 h 12 min
